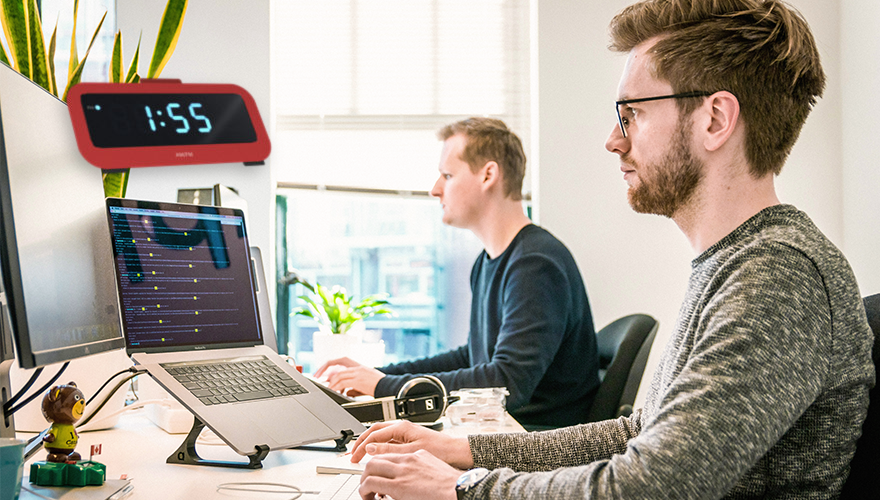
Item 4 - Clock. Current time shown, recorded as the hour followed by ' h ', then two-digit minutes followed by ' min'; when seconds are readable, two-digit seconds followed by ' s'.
1 h 55 min
